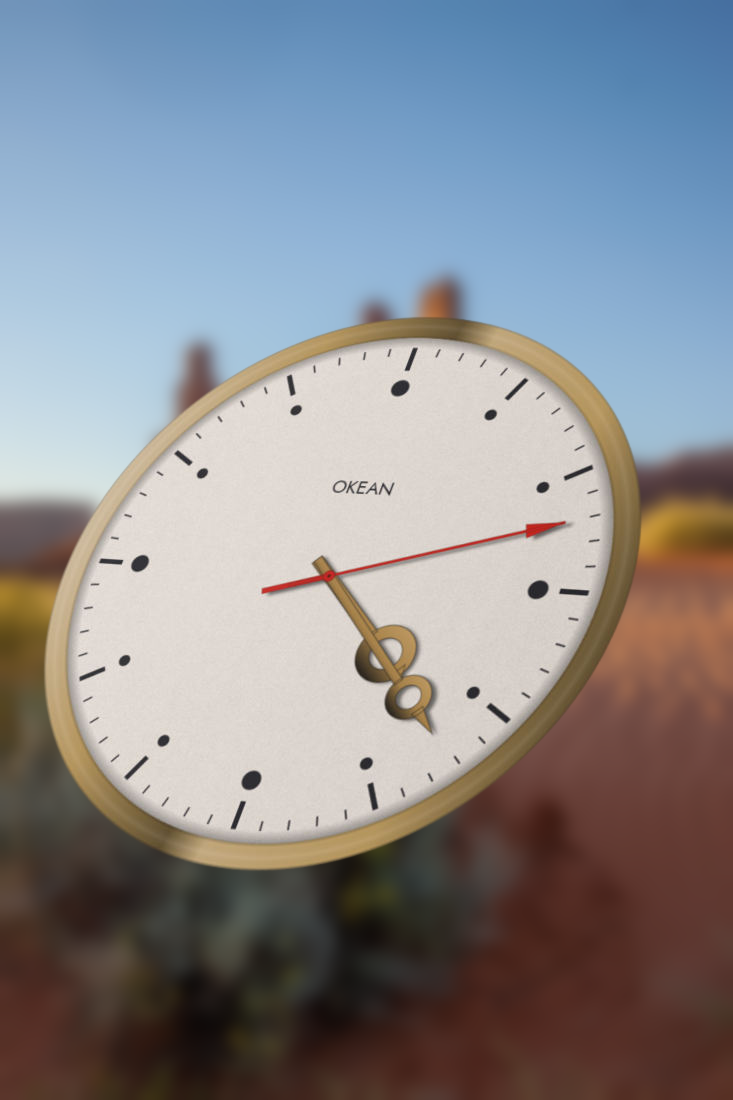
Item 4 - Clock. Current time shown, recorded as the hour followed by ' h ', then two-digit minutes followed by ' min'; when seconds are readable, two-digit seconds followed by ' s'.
4 h 22 min 12 s
